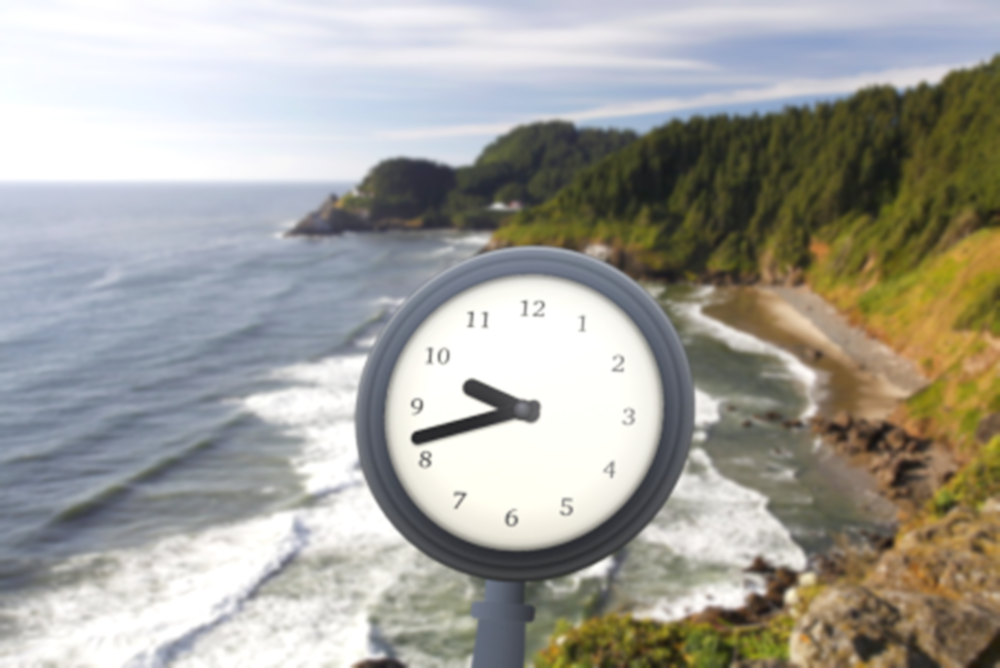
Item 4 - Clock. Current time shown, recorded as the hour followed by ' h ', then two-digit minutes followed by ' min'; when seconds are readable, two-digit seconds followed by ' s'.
9 h 42 min
